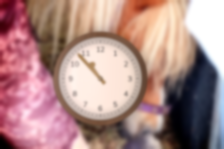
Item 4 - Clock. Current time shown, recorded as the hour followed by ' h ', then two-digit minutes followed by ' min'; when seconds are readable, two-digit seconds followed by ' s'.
10 h 53 min
